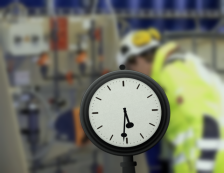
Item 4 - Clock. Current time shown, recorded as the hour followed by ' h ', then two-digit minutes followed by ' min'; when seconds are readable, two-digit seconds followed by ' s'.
5 h 31 min
